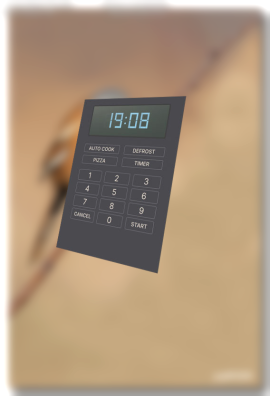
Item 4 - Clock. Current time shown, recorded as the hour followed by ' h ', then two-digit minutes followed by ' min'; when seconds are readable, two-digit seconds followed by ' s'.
19 h 08 min
